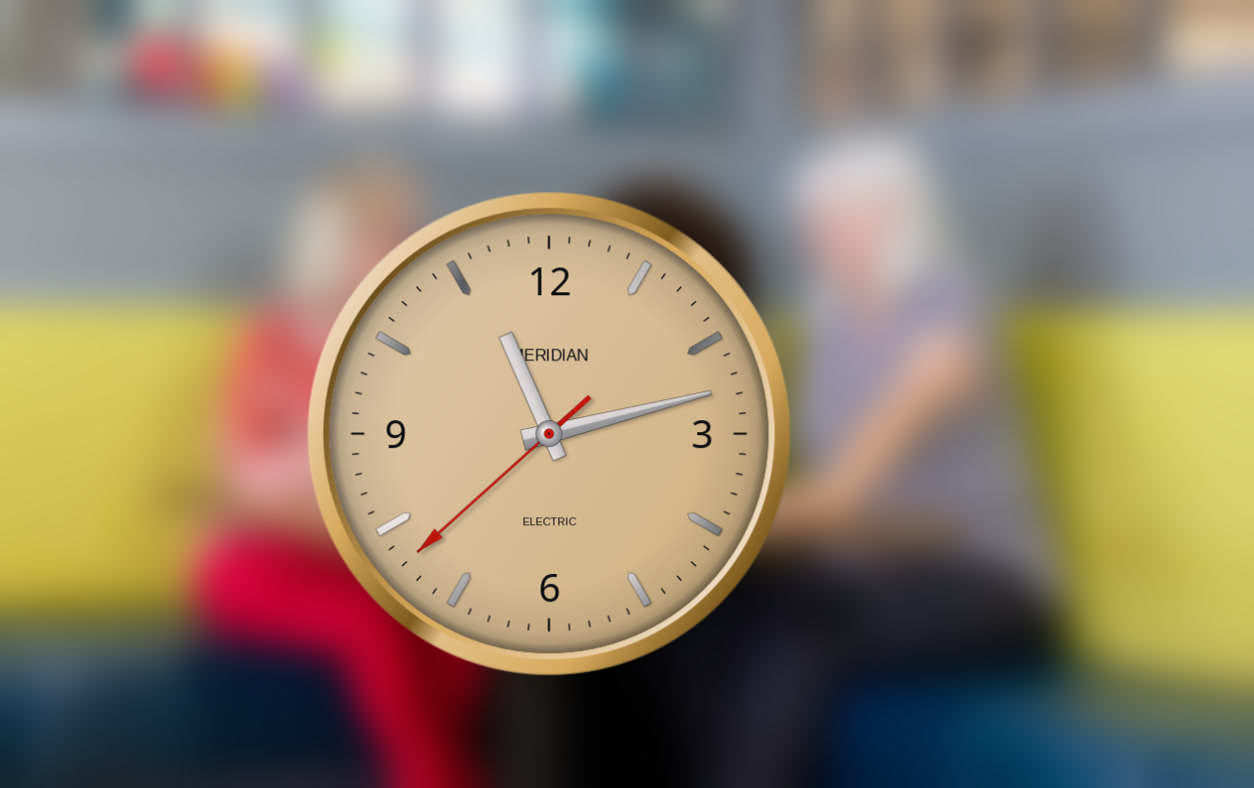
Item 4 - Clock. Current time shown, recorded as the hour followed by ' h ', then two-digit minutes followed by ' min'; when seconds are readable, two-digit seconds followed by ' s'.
11 h 12 min 38 s
